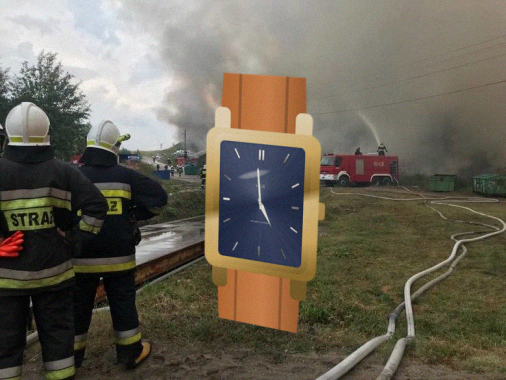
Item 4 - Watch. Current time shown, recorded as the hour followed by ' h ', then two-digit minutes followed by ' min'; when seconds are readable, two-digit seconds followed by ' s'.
4 h 59 min
